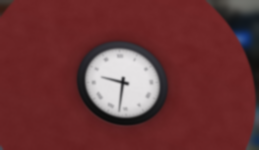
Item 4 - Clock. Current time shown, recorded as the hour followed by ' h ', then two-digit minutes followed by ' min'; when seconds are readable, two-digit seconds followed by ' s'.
9 h 32 min
